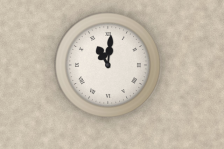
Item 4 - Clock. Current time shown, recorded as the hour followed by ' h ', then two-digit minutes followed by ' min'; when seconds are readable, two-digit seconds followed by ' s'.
11 h 01 min
